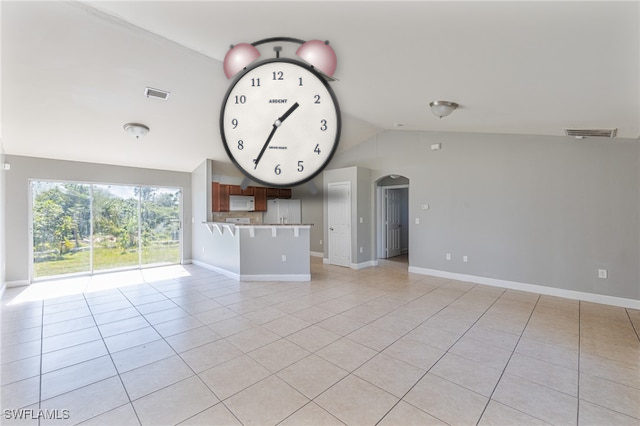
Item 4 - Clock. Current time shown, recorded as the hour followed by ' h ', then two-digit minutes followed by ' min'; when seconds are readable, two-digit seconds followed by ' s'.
1 h 35 min
